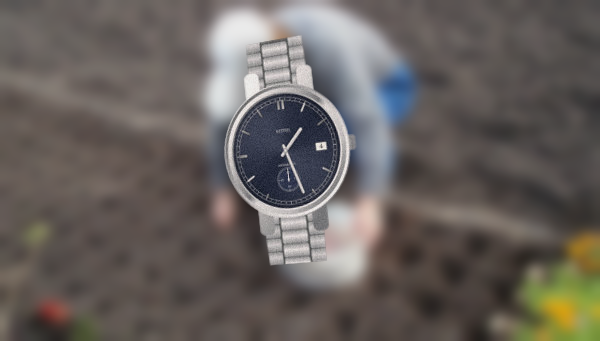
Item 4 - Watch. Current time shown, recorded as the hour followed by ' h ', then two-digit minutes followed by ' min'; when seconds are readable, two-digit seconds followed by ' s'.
1 h 27 min
